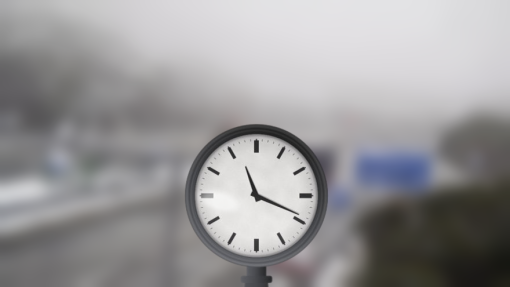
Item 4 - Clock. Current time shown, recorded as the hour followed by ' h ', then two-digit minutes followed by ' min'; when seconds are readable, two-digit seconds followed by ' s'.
11 h 19 min
